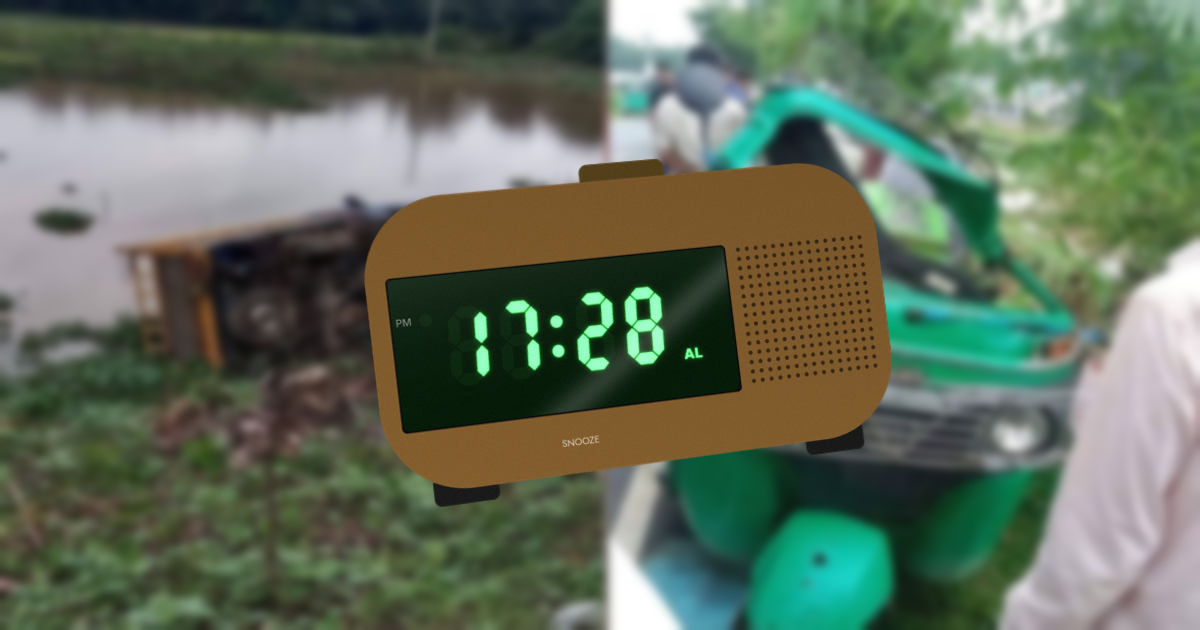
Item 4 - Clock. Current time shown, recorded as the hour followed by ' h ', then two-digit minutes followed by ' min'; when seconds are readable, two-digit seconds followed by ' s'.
17 h 28 min
